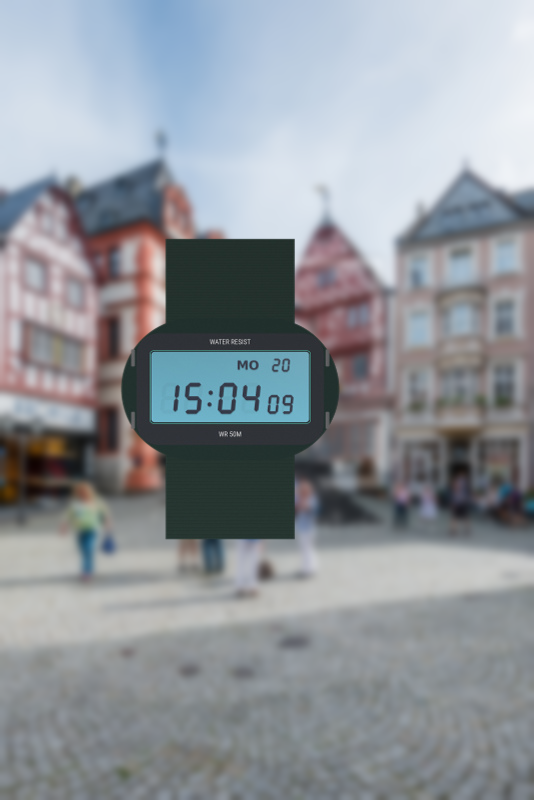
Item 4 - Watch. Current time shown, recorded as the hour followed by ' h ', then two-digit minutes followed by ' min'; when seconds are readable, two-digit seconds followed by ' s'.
15 h 04 min 09 s
